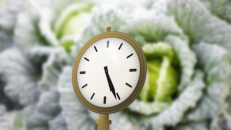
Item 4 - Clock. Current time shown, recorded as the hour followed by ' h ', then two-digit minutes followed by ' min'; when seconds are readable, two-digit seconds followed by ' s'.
5 h 26 min
